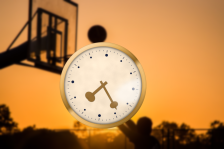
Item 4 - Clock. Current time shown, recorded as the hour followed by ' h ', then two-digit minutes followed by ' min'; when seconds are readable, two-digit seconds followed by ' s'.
7 h 24 min
